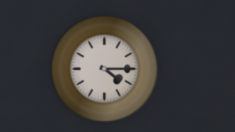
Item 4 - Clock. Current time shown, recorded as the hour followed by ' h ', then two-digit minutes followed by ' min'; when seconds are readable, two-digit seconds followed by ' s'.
4 h 15 min
